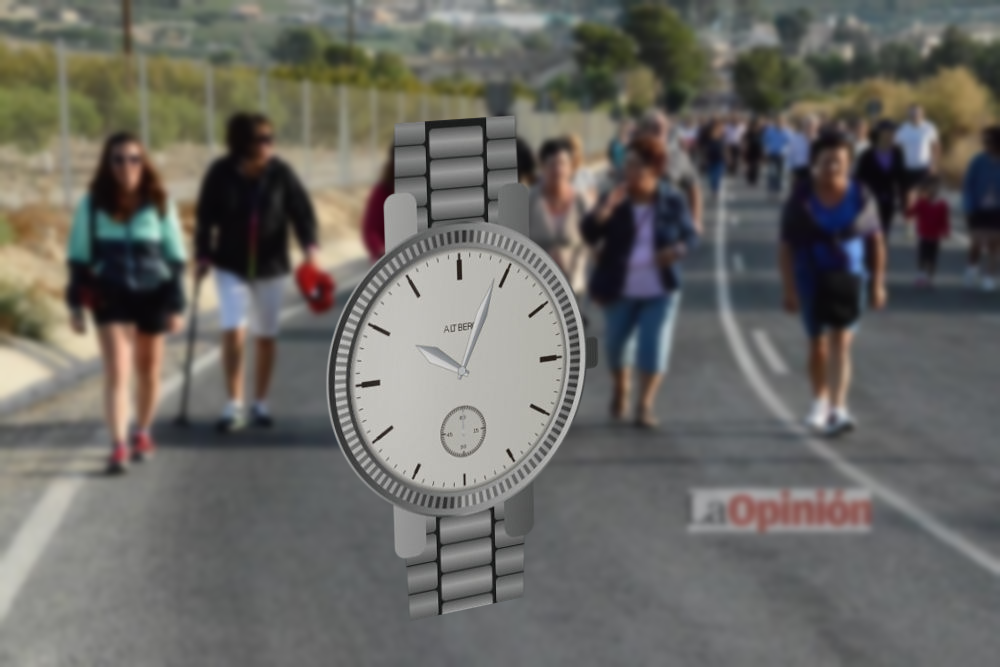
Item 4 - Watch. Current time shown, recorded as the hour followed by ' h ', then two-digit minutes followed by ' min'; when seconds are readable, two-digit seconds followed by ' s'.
10 h 04 min
